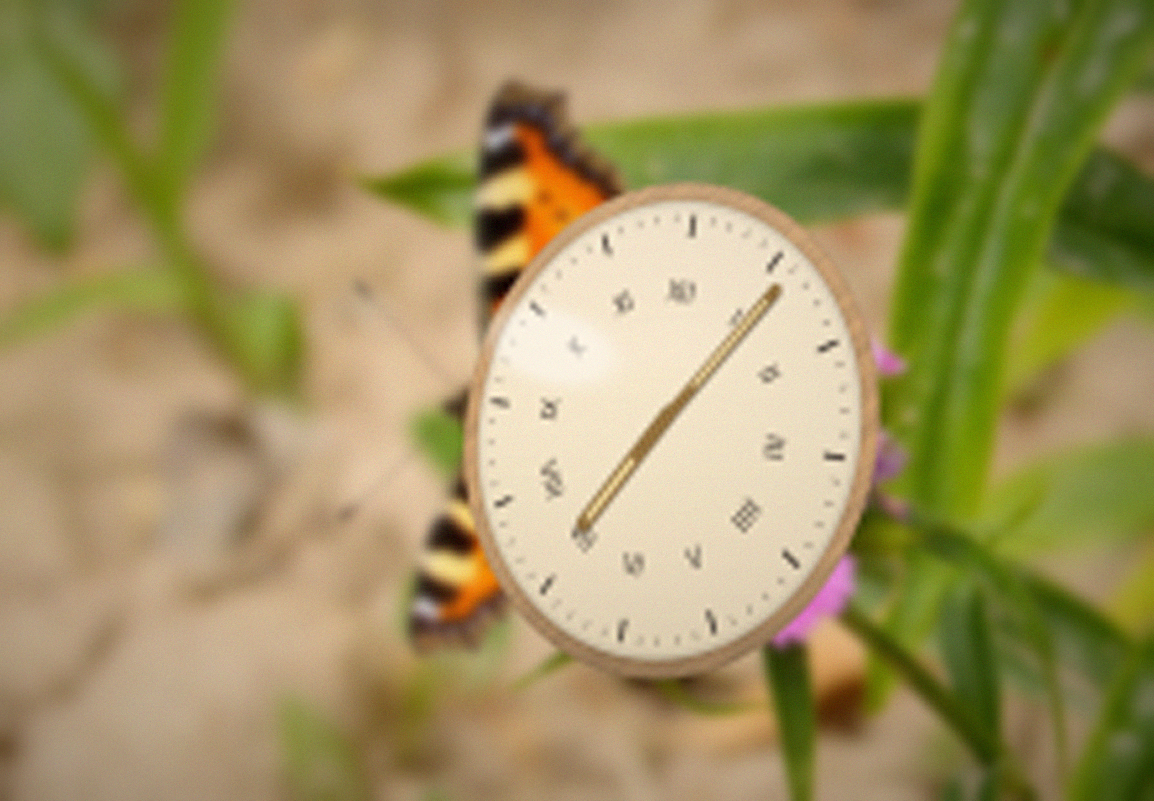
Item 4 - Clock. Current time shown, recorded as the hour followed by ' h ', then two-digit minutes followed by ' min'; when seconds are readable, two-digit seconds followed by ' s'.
7 h 06 min
